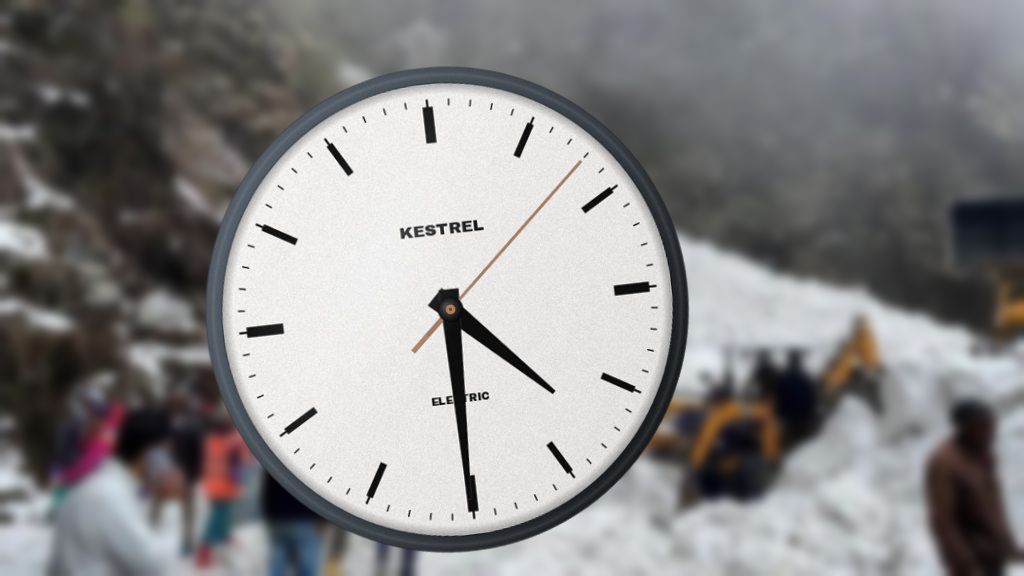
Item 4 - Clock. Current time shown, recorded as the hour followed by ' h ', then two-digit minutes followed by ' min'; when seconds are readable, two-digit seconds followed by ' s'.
4 h 30 min 08 s
